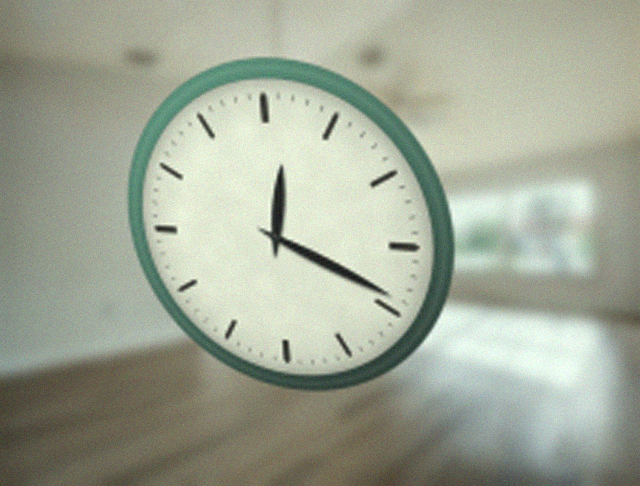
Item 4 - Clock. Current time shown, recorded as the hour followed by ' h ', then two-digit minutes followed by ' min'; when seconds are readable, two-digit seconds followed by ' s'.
12 h 19 min
